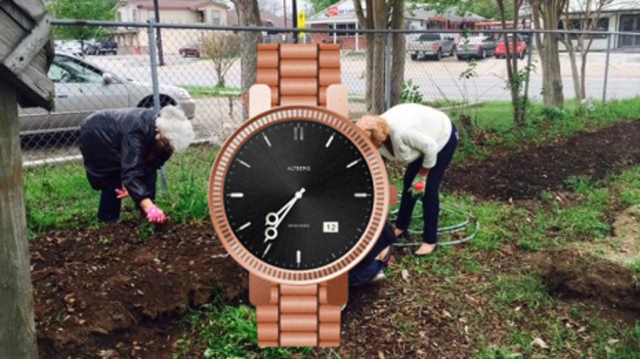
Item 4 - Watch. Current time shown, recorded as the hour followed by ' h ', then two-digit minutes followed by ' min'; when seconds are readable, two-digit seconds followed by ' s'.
7 h 36 min
